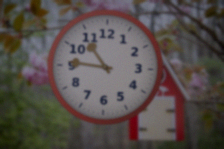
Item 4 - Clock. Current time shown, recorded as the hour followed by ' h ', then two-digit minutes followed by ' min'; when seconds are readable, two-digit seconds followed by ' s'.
10 h 46 min
